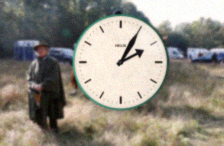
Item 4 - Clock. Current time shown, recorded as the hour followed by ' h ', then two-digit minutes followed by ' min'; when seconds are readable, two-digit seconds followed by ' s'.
2 h 05 min
